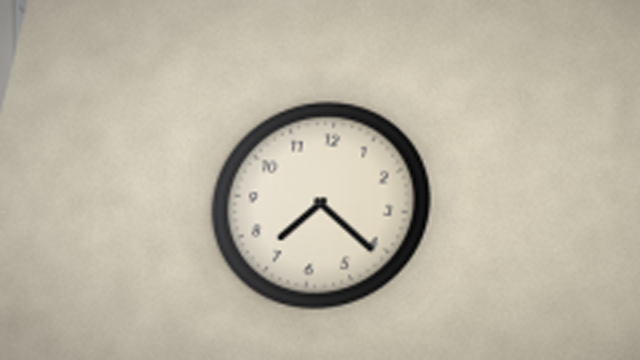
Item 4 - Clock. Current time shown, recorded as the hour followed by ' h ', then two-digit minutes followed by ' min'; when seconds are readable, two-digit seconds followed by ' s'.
7 h 21 min
